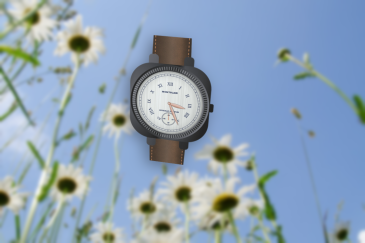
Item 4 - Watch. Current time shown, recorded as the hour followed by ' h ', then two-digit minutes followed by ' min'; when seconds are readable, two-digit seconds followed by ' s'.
3 h 26 min
